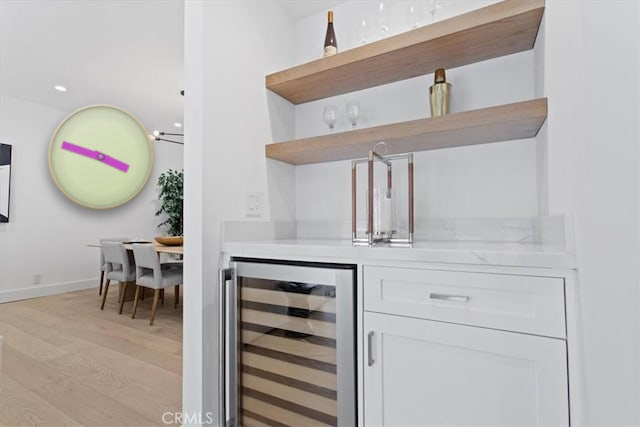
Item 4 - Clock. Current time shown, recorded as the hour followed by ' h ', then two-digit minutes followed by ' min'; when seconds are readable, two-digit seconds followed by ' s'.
3 h 48 min
